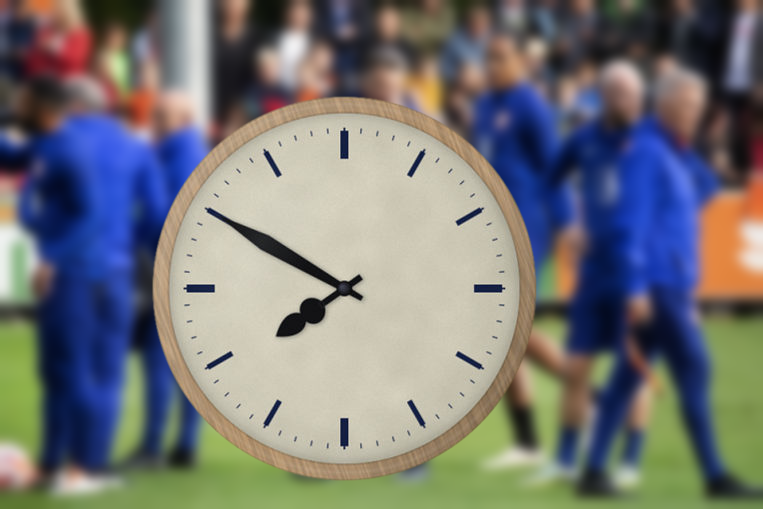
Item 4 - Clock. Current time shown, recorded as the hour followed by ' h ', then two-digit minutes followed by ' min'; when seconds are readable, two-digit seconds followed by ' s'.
7 h 50 min
